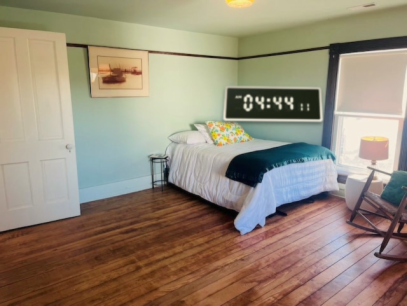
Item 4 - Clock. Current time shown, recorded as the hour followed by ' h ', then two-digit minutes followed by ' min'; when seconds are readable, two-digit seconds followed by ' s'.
4 h 44 min
